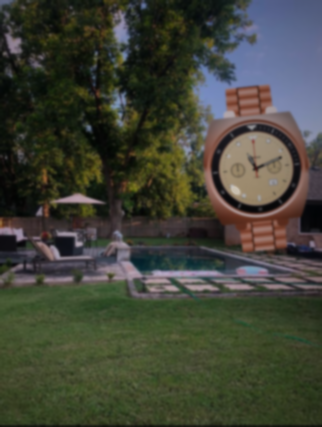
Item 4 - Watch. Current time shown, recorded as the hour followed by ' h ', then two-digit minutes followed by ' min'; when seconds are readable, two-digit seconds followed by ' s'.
11 h 12 min
